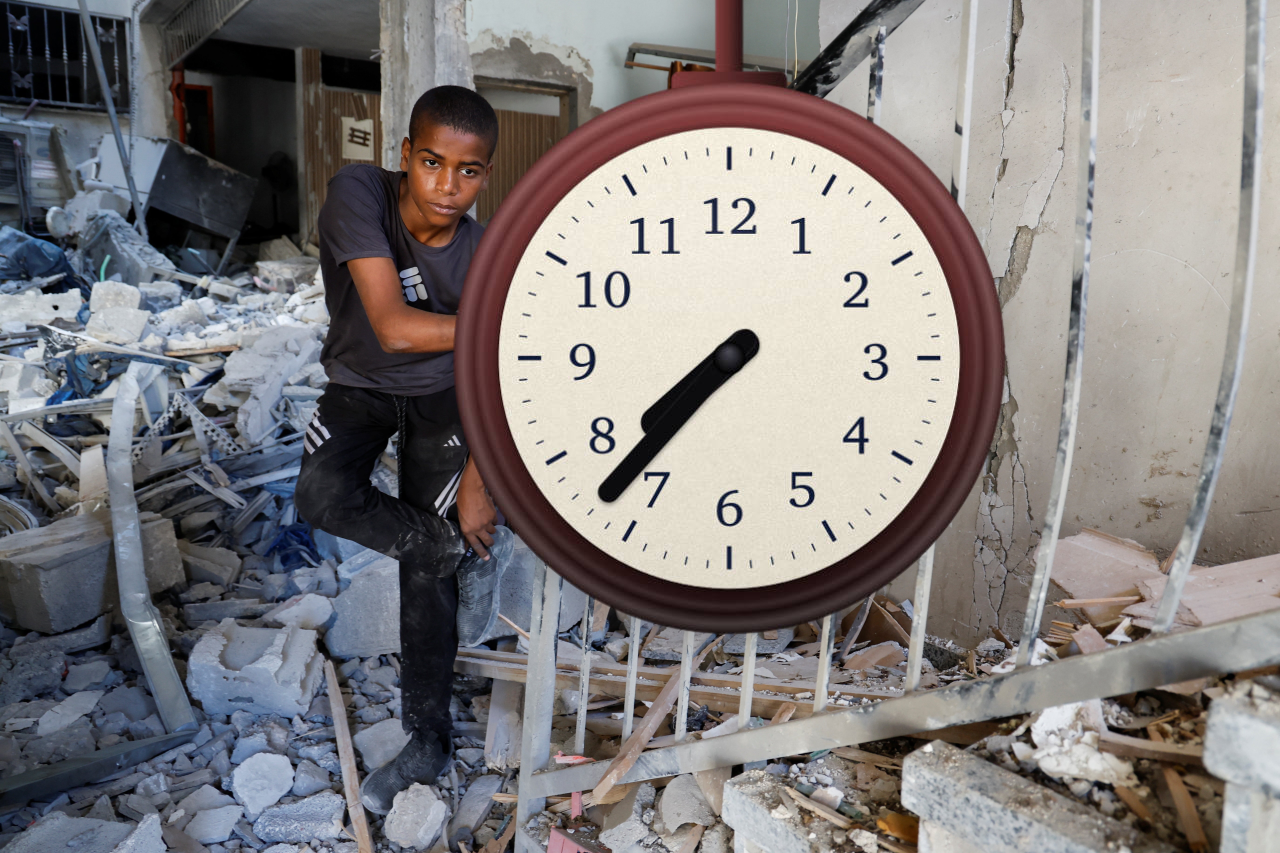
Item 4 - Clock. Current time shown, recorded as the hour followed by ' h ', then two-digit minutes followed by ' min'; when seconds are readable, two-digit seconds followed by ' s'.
7 h 37 min
